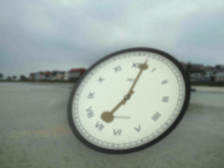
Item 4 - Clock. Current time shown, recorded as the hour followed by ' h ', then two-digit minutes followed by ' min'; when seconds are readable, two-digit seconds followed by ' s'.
7 h 02 min
